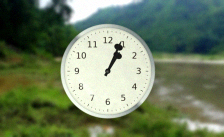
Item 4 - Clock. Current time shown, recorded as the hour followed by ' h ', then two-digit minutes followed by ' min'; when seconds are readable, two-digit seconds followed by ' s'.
1 h 04 min
